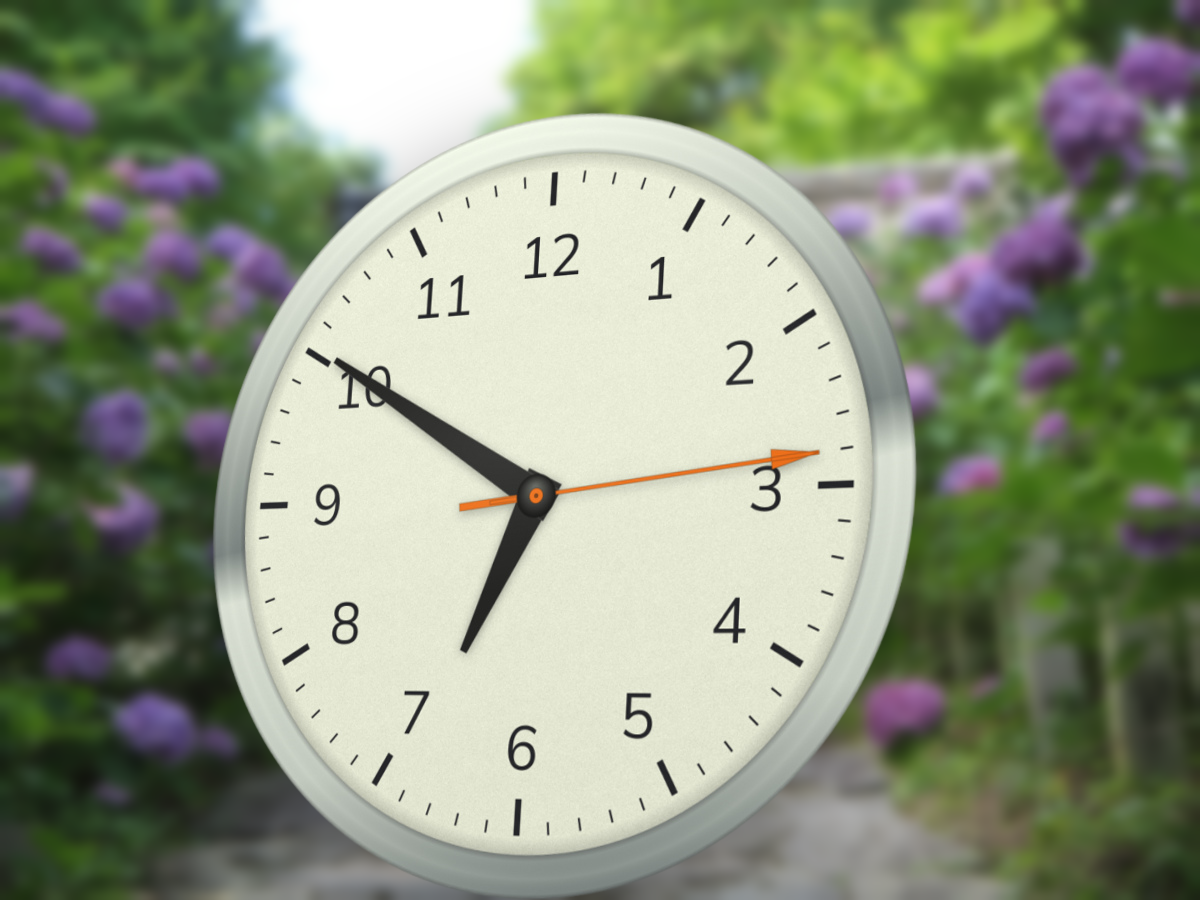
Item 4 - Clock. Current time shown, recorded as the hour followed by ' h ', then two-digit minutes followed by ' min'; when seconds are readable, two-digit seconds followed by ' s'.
6 h 50 min 14 s
